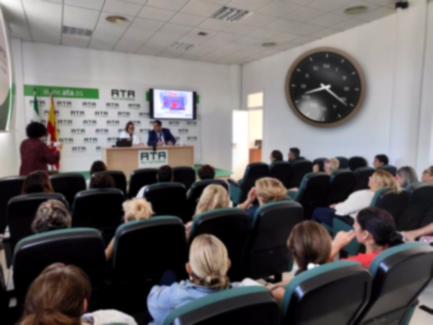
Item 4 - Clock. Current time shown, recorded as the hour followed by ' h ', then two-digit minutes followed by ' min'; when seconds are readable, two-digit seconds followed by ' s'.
8 h 21 min
